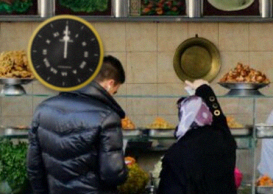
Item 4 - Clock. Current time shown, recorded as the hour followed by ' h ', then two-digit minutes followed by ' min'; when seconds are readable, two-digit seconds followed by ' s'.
12 h 00 min
